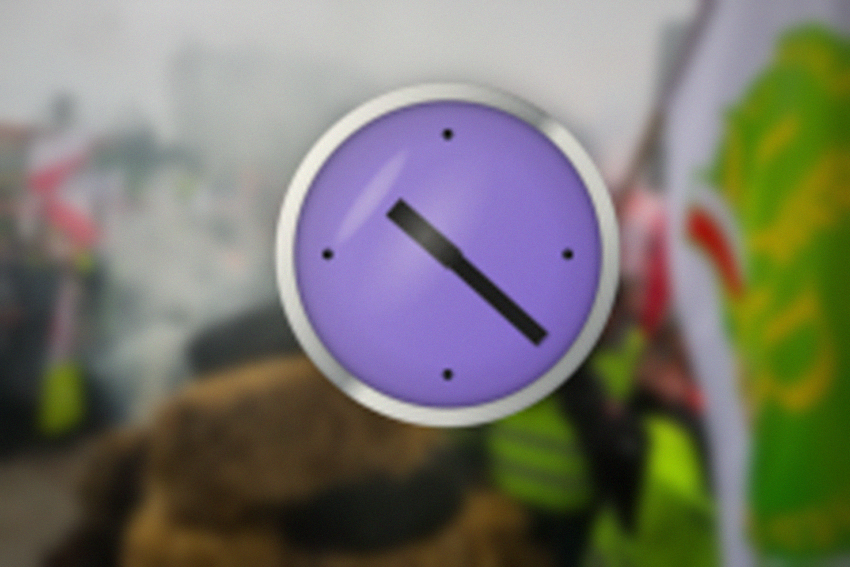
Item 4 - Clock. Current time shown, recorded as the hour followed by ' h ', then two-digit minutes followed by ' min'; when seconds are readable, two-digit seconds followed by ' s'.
10 h 22 min
